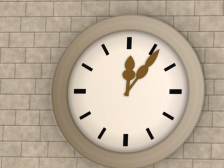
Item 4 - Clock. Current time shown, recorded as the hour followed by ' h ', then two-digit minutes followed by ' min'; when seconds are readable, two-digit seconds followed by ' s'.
12 h 06 min
